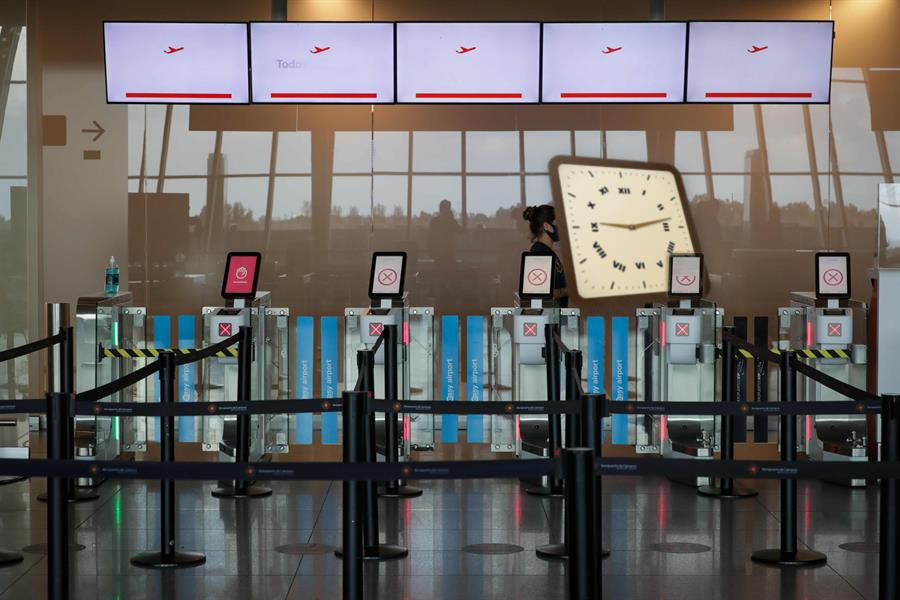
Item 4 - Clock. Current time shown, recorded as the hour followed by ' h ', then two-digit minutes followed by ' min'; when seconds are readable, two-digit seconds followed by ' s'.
9 h 13 min
